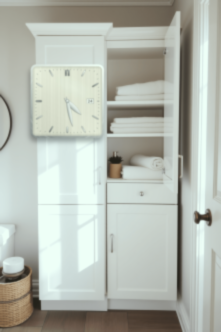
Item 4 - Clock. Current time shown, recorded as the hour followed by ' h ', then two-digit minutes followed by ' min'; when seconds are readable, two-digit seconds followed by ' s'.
4 h 28 min
